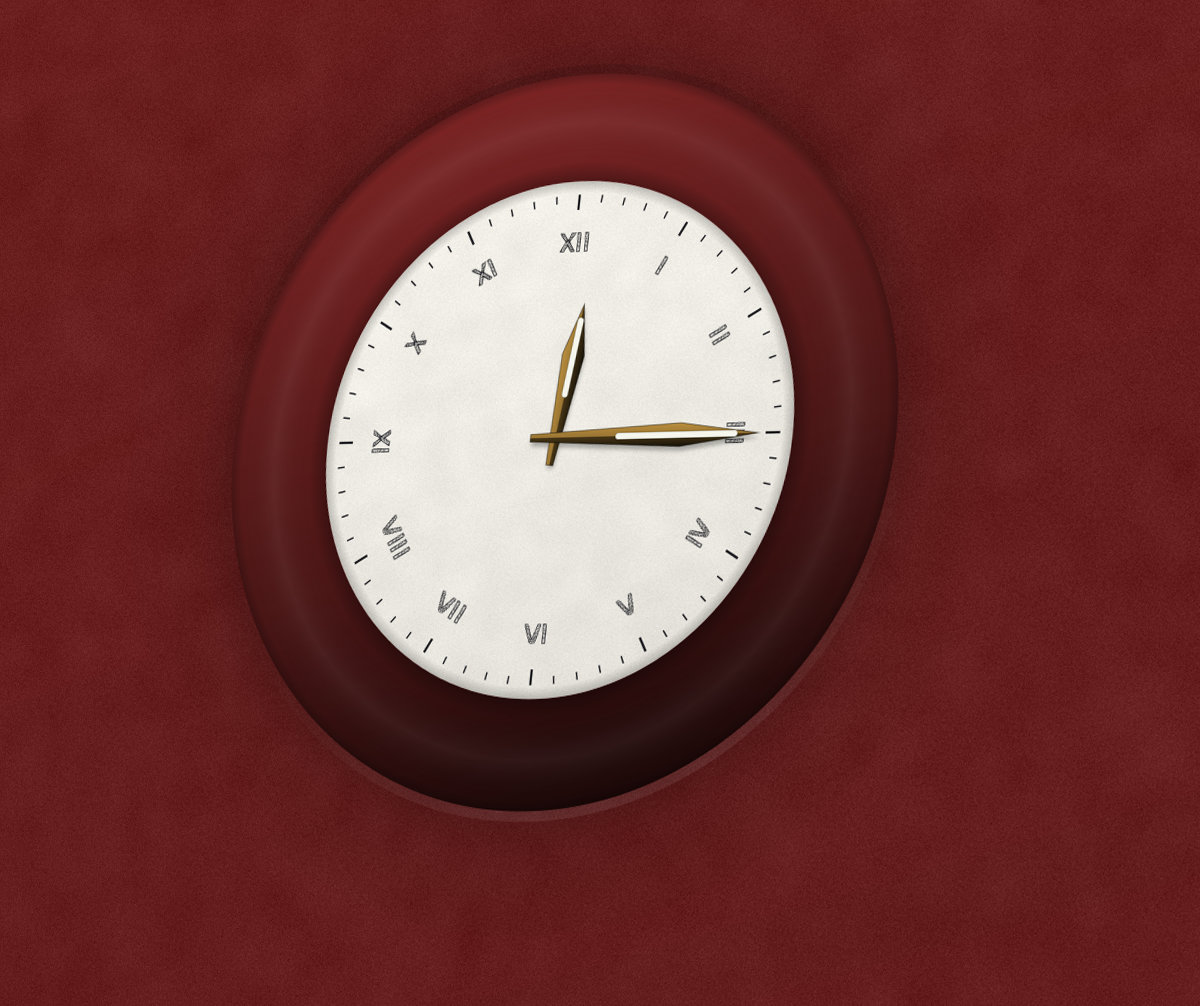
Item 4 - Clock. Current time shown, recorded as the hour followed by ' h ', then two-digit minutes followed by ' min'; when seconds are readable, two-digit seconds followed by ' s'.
12 h 15 min
